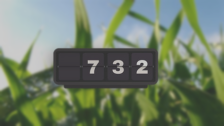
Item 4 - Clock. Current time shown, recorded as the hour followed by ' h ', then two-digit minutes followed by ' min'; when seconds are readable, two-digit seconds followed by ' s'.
7 h 32 min
